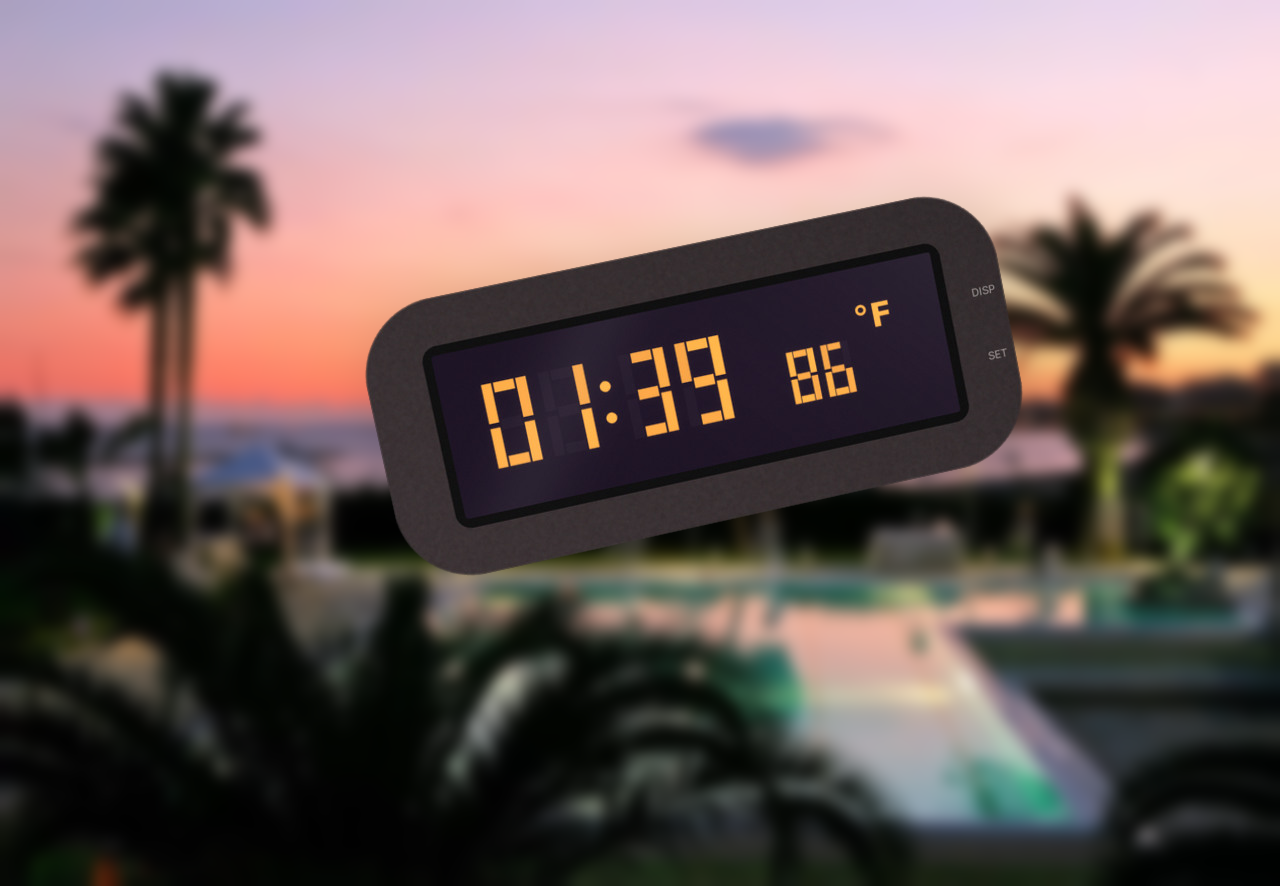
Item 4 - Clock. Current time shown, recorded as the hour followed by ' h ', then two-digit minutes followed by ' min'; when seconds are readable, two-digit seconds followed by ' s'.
1 h 39 min
